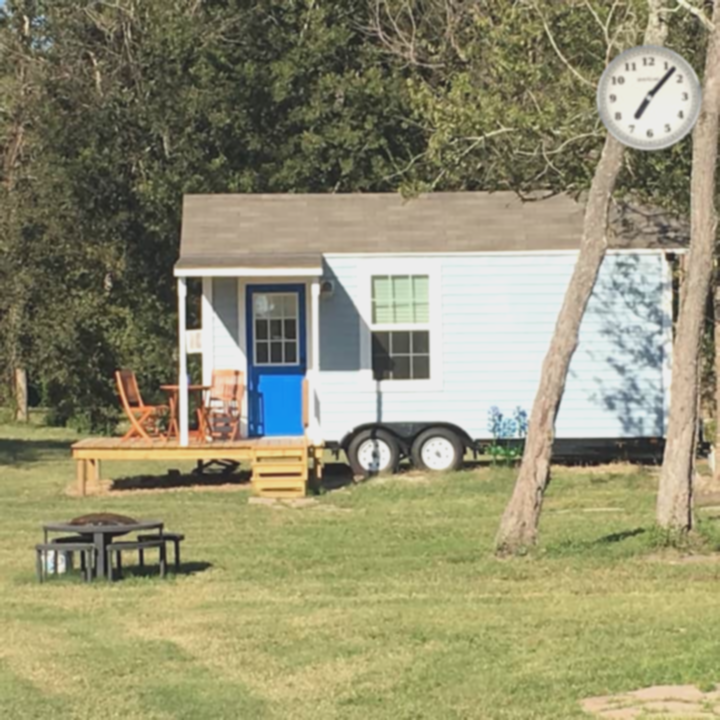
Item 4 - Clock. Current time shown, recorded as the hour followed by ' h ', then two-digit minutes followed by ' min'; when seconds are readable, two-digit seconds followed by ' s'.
7 h 07 min
